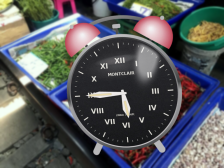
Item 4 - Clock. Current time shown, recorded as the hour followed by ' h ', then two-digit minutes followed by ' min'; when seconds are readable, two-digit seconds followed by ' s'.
5 h 45 min
